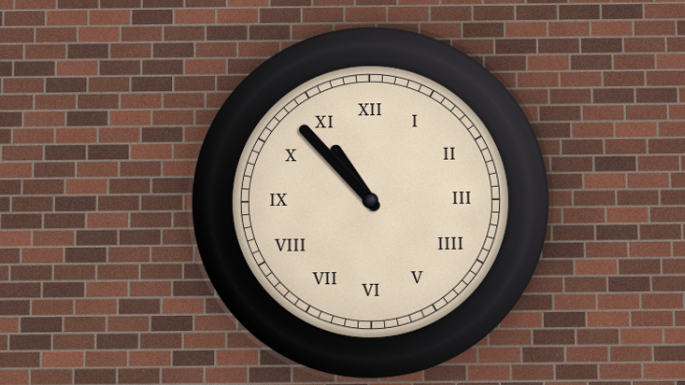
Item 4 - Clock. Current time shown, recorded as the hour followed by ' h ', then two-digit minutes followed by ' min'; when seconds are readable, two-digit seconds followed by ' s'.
10 h 53 min
